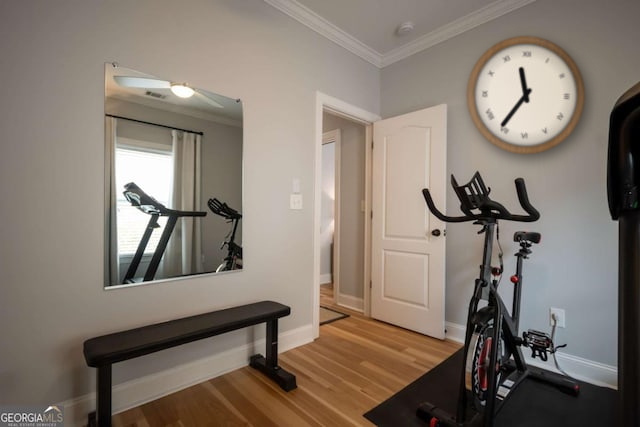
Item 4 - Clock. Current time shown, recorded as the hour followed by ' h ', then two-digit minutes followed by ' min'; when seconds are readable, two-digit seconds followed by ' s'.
11 h 36 min
